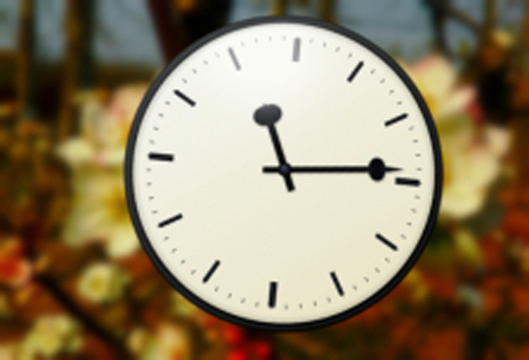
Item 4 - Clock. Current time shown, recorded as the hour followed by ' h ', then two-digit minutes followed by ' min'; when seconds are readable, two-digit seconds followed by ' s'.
11 h 14 min
